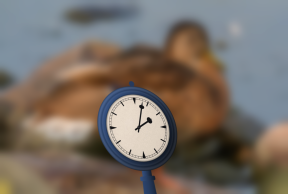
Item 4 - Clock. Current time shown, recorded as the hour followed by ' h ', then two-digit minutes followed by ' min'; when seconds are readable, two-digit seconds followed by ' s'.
2 h 03 min
